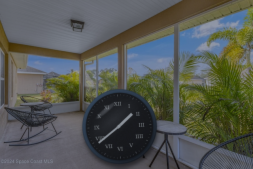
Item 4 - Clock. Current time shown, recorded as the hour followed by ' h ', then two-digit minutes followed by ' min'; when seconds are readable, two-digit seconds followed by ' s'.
1 h 39 min
